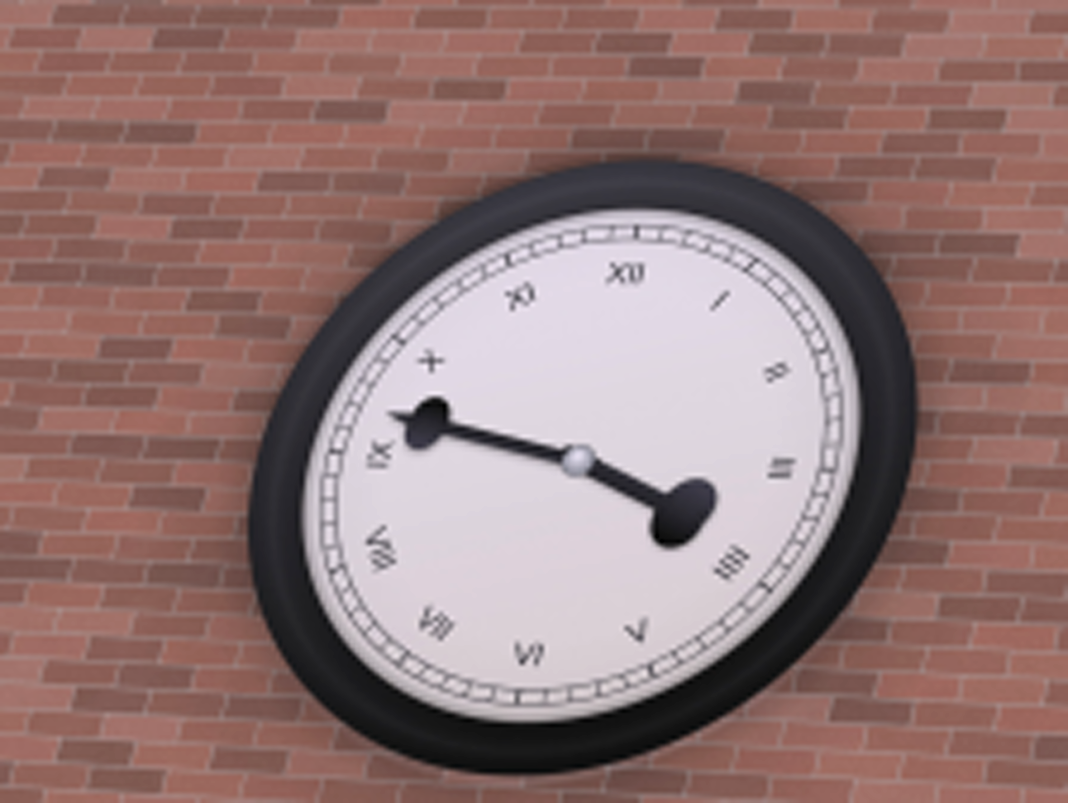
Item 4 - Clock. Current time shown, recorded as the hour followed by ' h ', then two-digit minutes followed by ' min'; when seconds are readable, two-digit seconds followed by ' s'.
3 h 47 min
